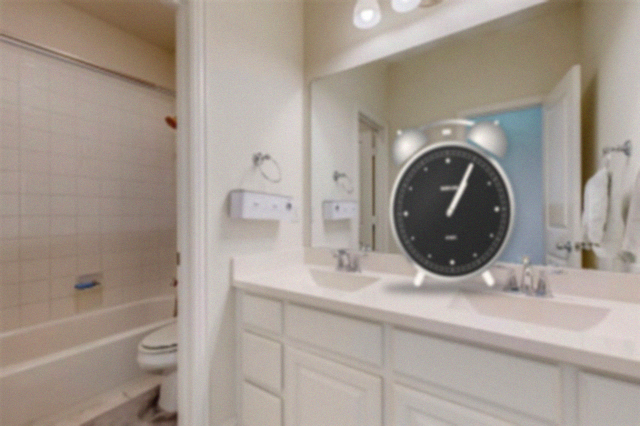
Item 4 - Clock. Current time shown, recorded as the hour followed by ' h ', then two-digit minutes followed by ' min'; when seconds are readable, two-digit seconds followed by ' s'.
1 h 05 min
